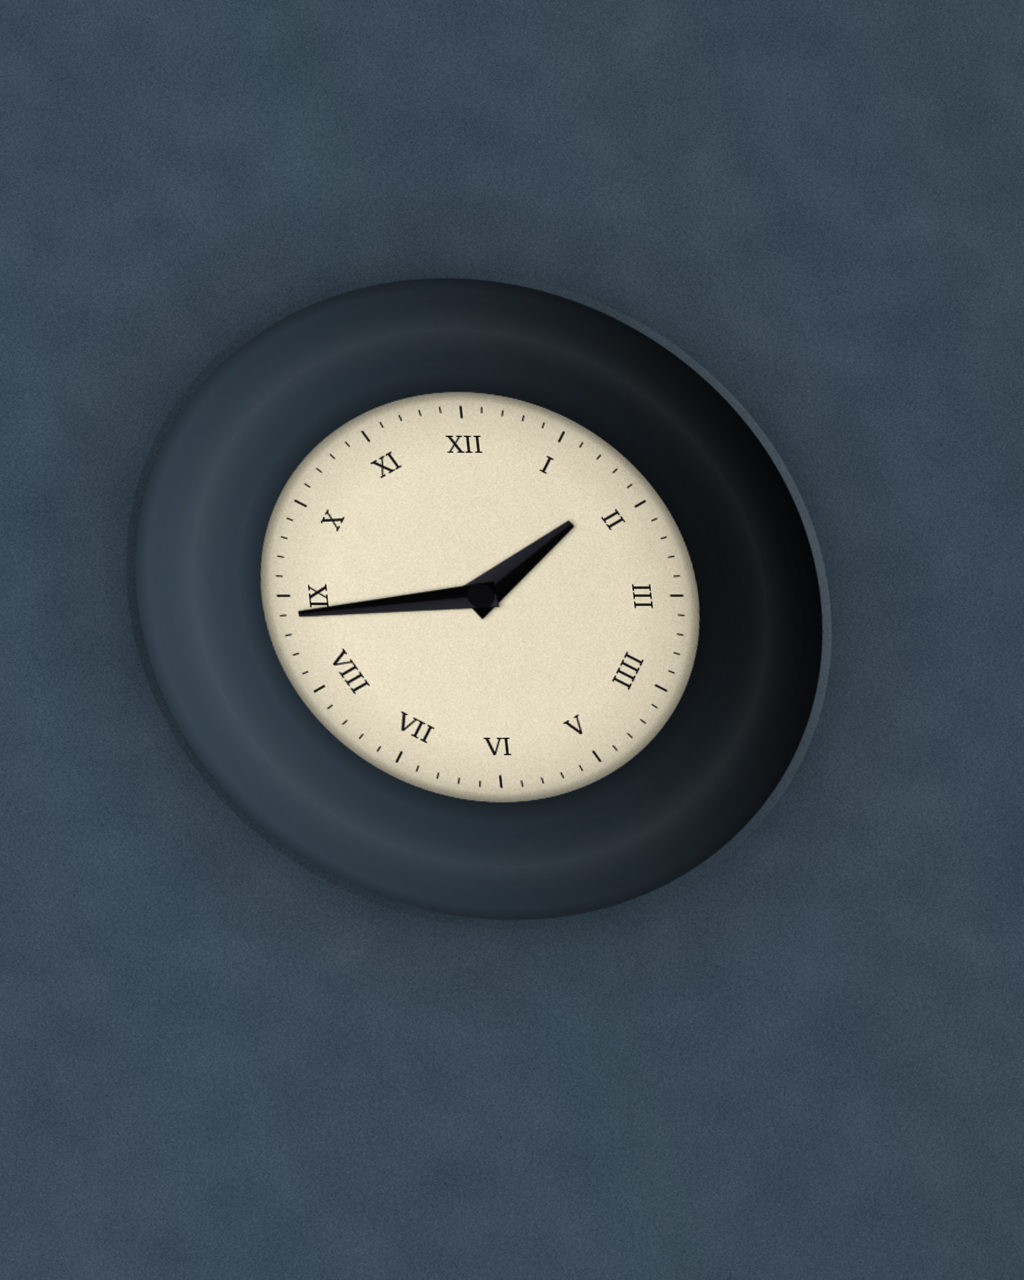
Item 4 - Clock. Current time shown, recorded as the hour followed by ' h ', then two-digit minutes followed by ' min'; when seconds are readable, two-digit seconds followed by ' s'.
1 h 44 min
